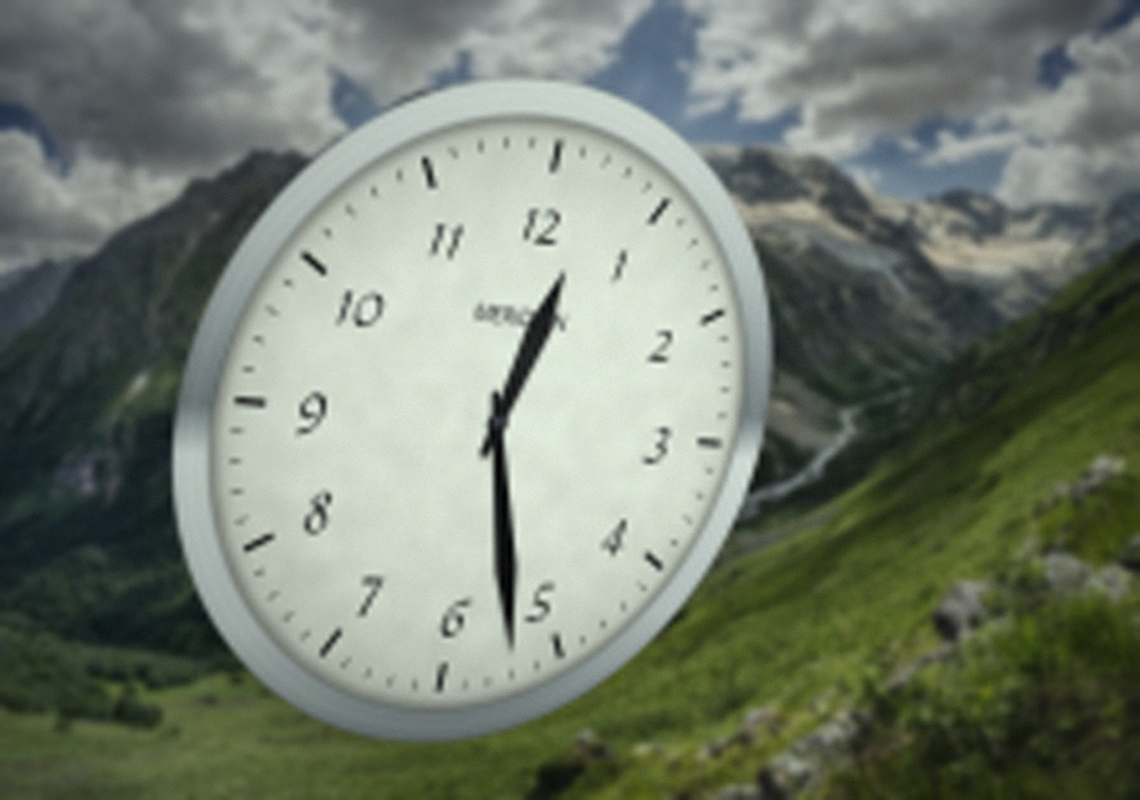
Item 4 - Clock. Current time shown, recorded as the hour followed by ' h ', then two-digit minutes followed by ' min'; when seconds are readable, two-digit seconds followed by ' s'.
12 h 27 min
